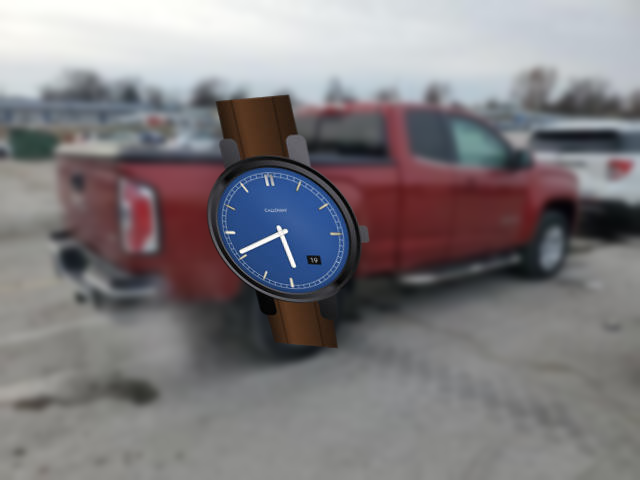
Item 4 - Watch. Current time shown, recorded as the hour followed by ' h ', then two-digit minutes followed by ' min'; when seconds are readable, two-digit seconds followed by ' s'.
5 h 41 min
